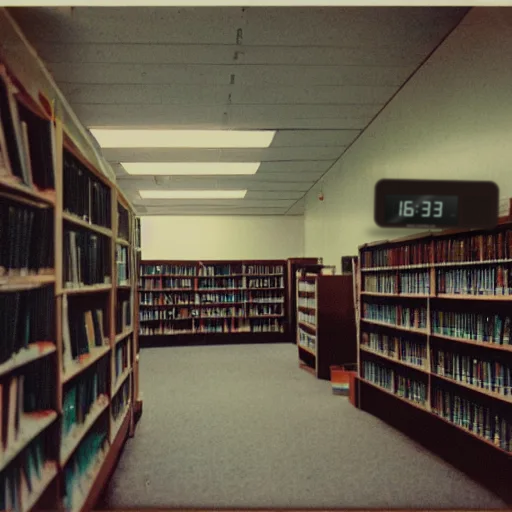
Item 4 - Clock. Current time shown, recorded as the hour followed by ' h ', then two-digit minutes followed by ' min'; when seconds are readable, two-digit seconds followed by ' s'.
16 h 33 min
